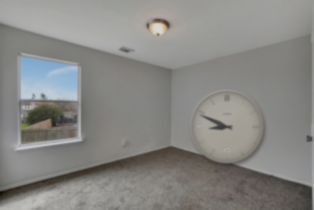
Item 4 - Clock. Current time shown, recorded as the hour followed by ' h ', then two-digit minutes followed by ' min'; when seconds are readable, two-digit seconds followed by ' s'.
8 h 49 min
